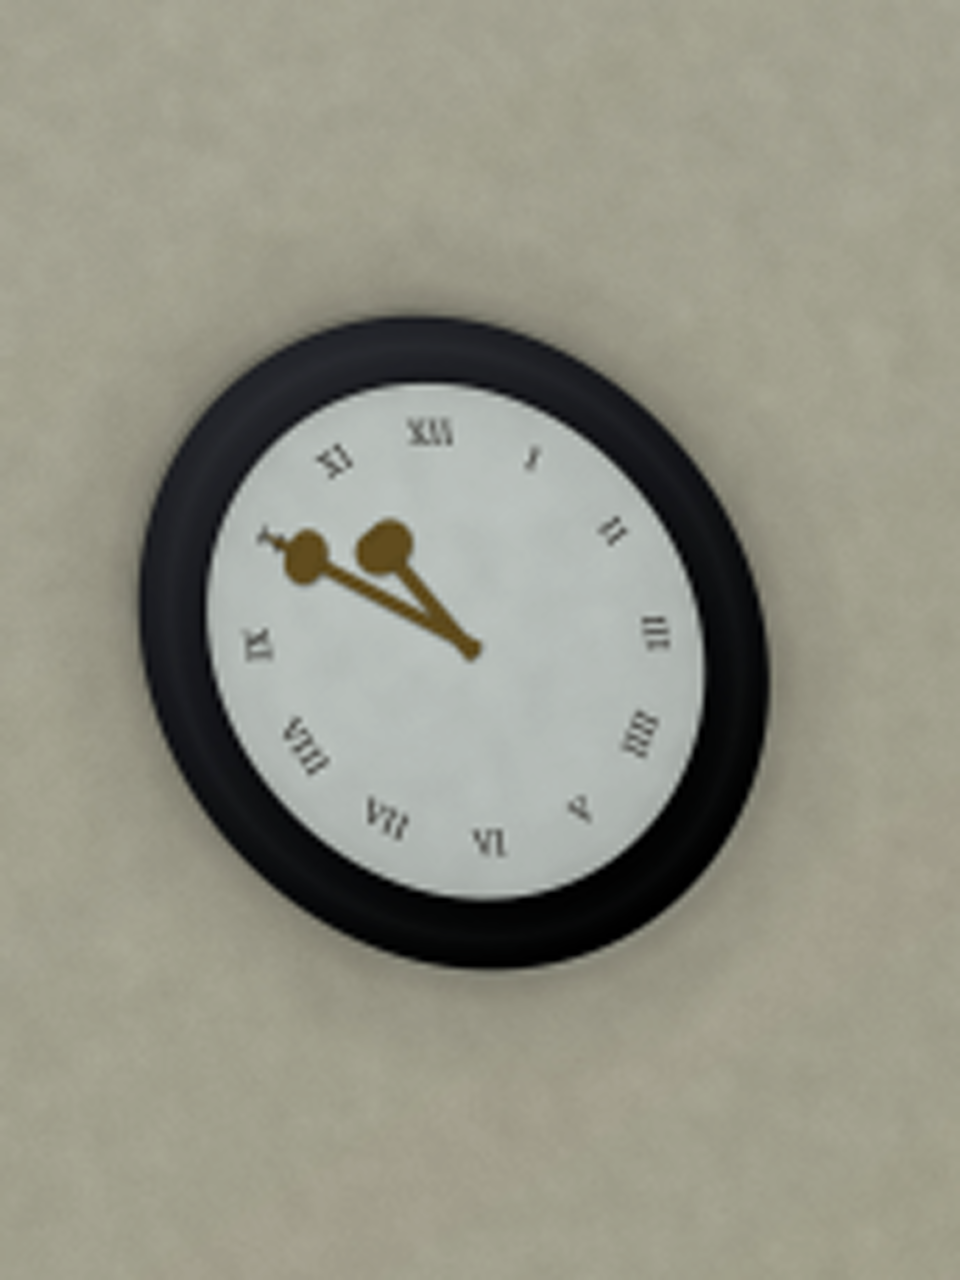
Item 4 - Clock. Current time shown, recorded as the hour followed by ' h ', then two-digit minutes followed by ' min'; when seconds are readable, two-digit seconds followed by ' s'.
10 h 50 min
